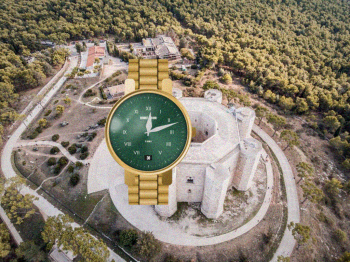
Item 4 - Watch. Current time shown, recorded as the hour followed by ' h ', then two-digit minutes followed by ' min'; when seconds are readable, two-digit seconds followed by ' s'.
12 h 12 min
